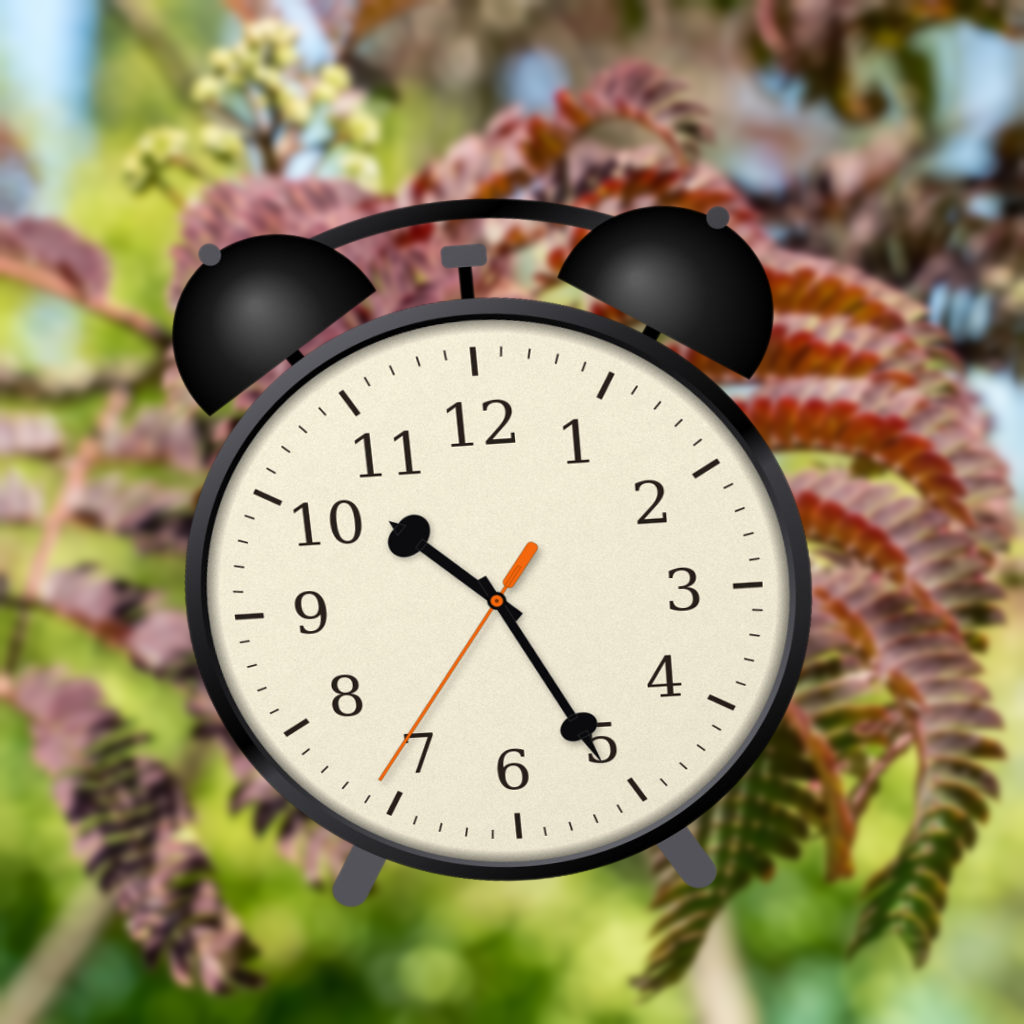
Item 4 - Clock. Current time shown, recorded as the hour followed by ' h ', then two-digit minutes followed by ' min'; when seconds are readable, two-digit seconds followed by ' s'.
10 h 25 min 36 s
